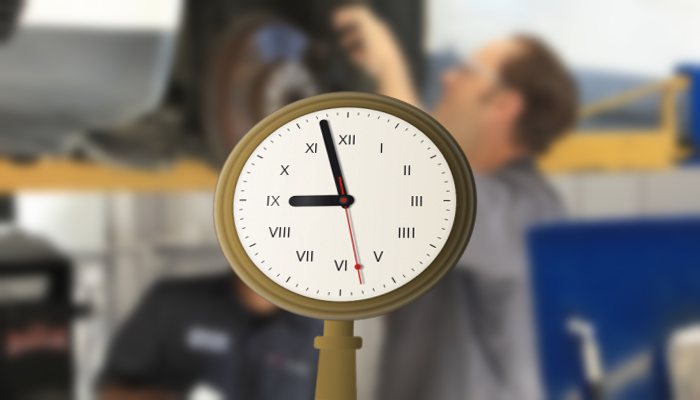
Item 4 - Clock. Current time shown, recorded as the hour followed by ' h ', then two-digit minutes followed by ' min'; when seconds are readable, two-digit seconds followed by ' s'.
8 h 57 min 28 s
